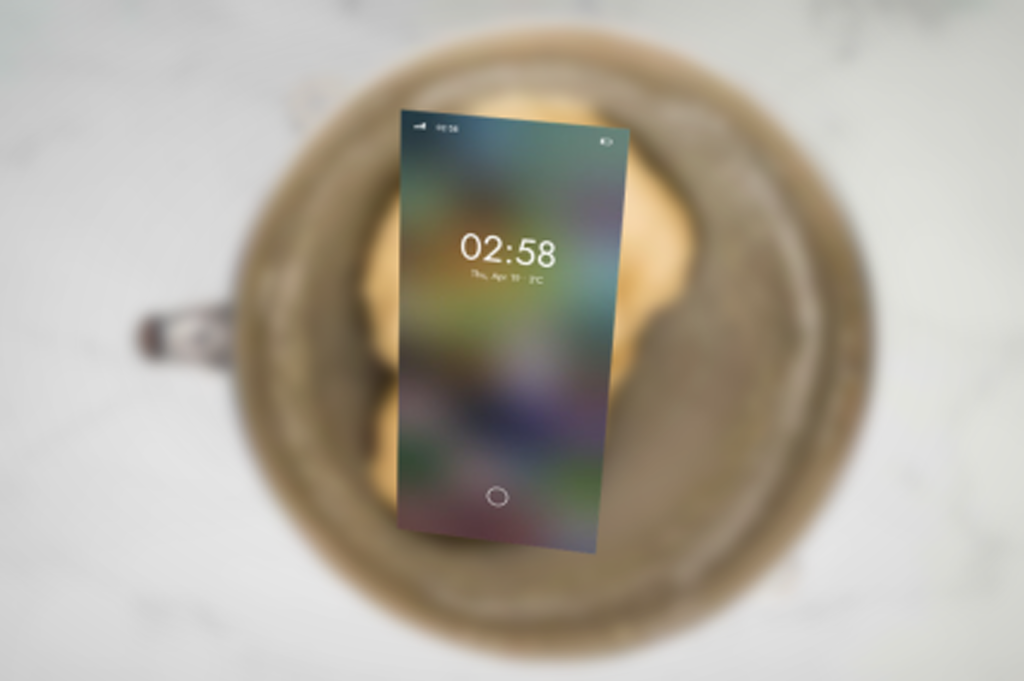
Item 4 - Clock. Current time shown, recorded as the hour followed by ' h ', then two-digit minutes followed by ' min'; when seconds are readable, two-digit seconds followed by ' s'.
2 h 58 min
